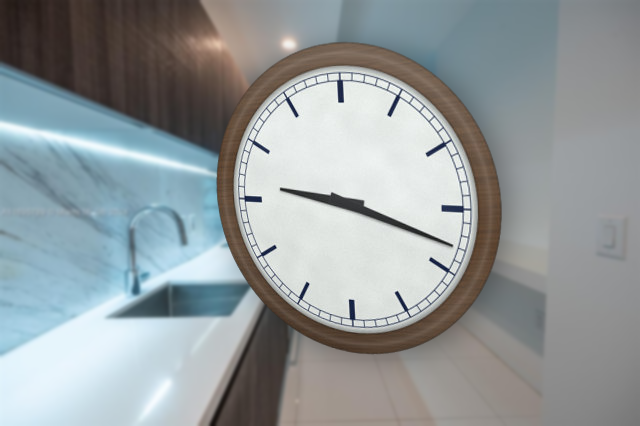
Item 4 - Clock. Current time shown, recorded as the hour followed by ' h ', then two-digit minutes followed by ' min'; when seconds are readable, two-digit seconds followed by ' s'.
9 h 18 min
